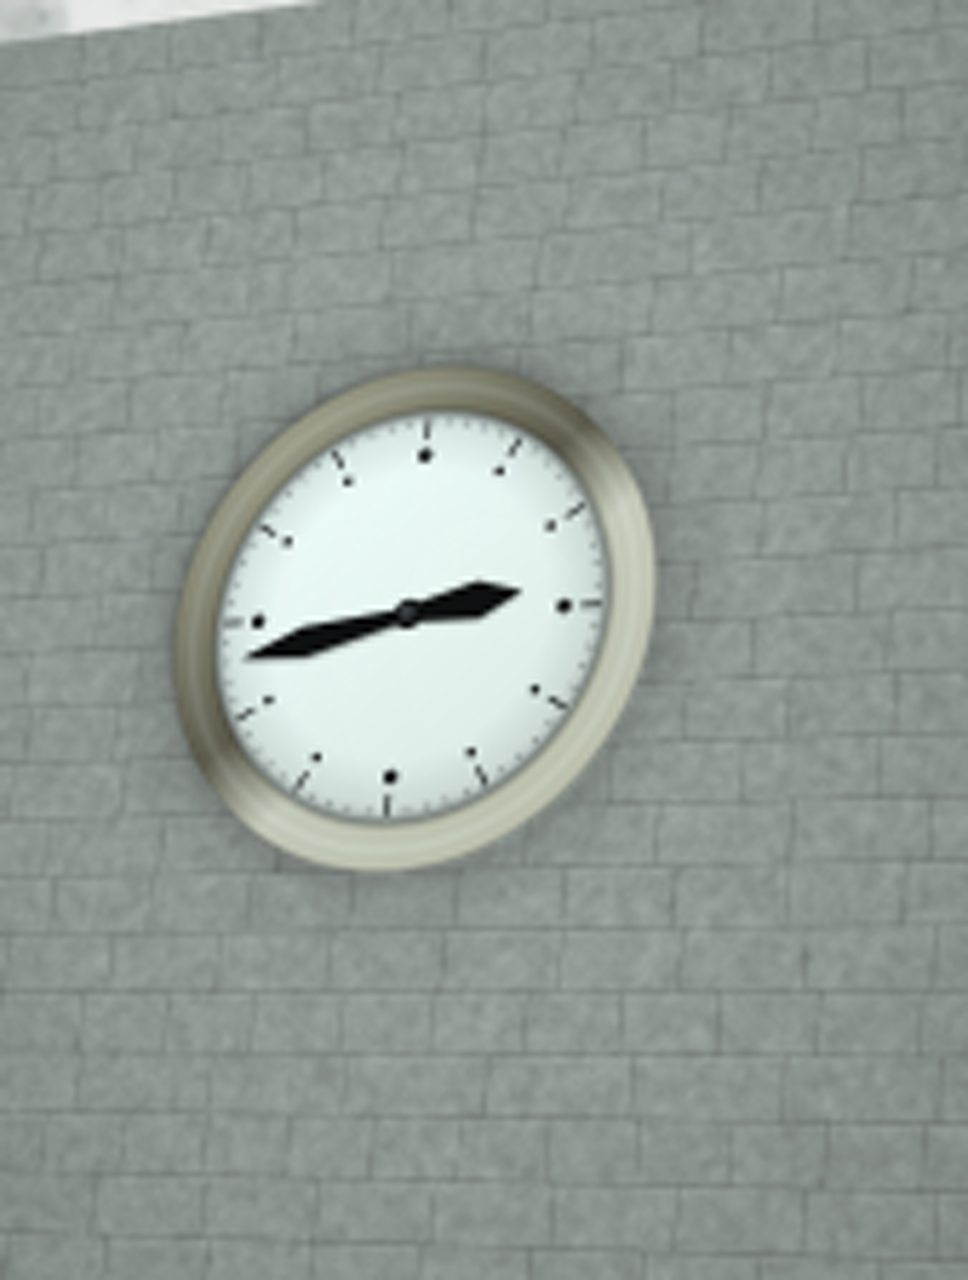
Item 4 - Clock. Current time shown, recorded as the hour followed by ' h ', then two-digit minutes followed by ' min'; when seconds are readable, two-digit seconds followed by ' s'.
2 h 43 min
